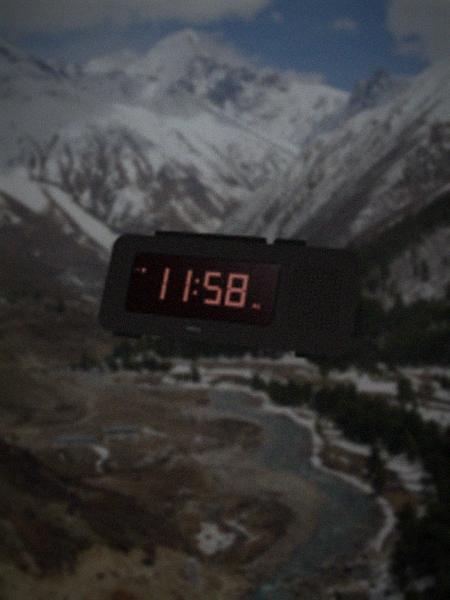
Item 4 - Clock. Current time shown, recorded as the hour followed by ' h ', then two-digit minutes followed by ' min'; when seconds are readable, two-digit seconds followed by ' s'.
11 h 58 min
